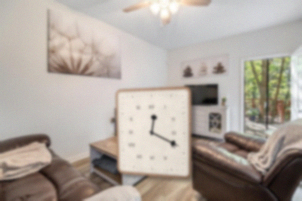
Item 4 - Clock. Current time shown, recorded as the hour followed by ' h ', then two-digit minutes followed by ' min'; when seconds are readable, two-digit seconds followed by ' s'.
12 h 19 min
